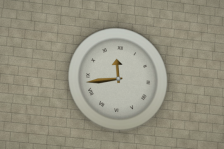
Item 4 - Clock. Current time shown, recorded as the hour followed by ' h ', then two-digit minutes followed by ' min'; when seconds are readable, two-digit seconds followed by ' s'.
11 h 43 min
